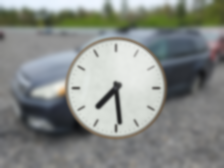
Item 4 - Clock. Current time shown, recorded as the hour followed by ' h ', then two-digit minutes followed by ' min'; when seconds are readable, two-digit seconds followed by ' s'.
7 h 29 min
